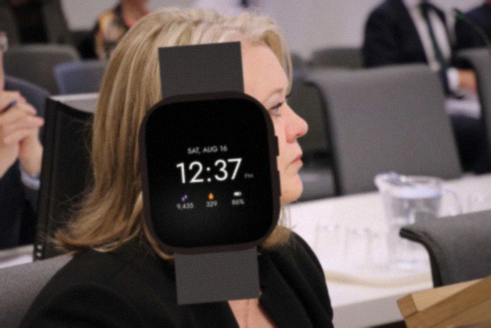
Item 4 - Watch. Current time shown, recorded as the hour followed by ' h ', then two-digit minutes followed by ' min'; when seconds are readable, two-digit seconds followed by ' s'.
12 h 37 min
